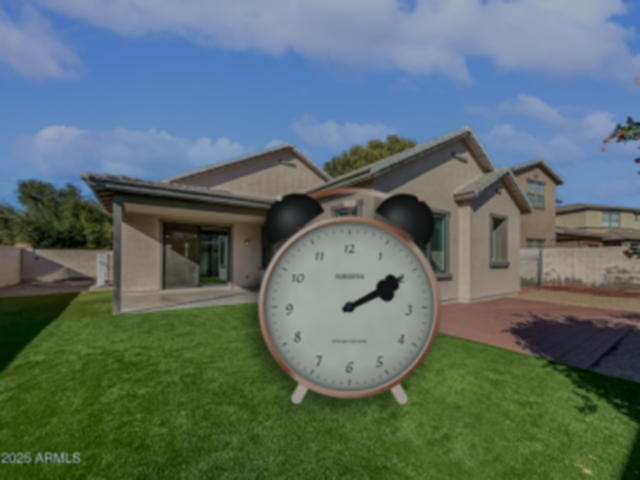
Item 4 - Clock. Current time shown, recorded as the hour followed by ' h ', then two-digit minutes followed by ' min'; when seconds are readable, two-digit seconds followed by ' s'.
2 h 10 min
